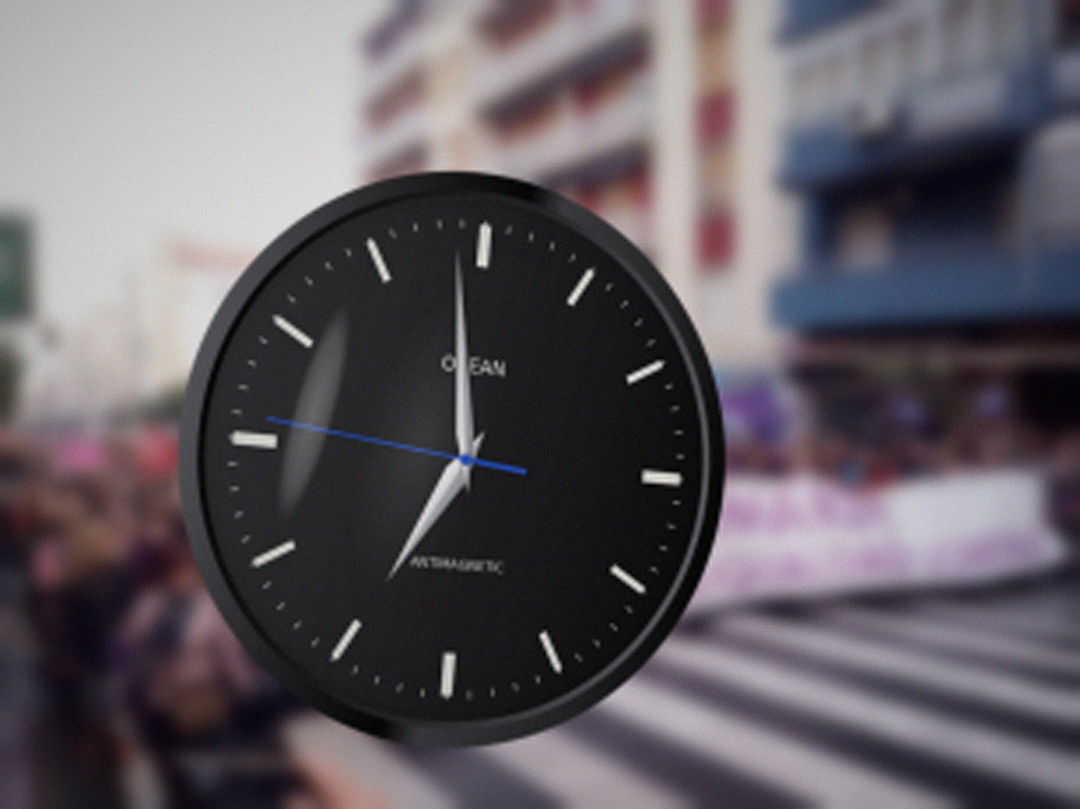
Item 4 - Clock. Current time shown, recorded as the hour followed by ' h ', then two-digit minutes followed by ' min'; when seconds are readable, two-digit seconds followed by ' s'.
6 h 58 min 46 s
